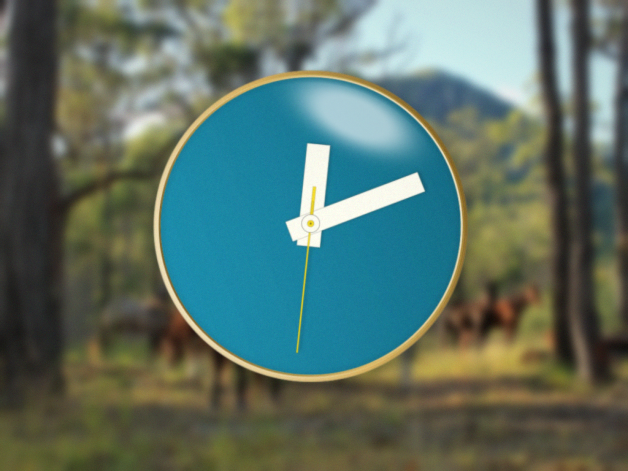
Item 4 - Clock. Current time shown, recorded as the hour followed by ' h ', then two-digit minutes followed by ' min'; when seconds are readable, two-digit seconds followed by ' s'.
12 h 11 min 31 s
